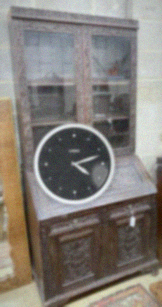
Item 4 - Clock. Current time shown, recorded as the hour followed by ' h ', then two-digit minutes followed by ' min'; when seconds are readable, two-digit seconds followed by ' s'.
4 h 12 min
